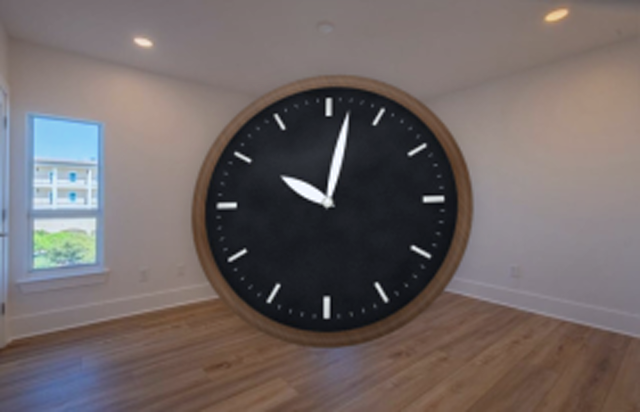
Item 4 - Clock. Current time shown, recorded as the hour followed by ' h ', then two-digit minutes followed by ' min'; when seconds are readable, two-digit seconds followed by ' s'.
10 h 02 min
